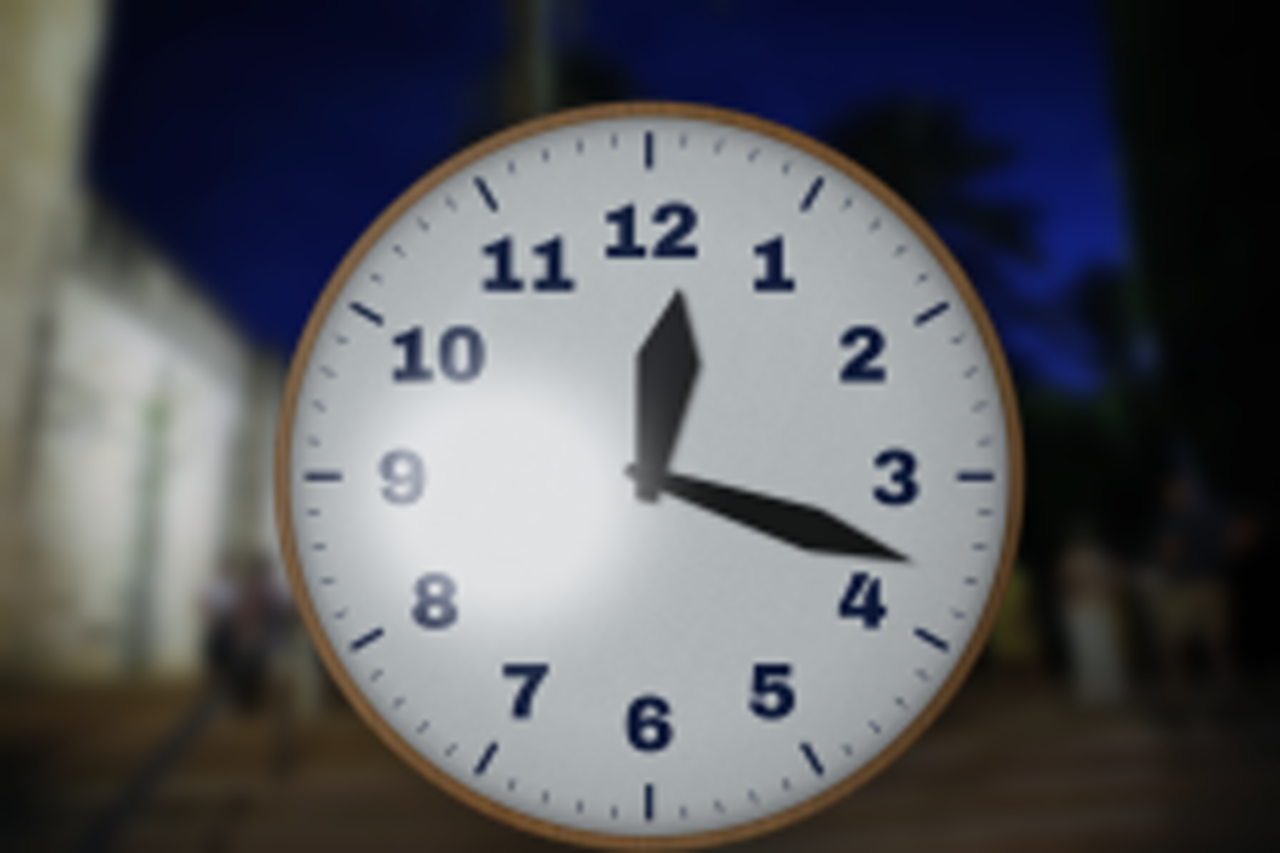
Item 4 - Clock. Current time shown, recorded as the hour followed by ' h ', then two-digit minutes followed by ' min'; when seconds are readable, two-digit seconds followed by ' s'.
12 h 18 min
